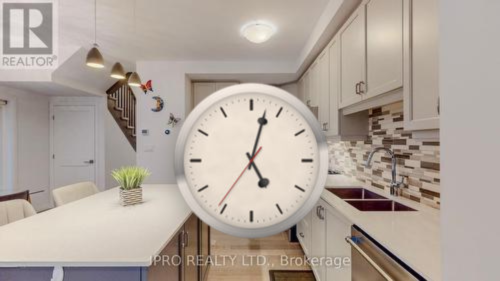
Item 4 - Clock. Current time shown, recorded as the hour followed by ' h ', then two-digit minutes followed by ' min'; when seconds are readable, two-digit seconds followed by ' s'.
5 h 02 min 36 s
